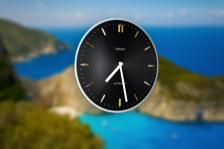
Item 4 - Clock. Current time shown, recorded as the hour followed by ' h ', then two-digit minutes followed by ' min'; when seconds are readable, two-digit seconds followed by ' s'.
7 h 28 min
